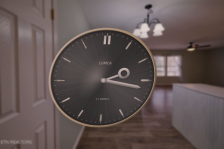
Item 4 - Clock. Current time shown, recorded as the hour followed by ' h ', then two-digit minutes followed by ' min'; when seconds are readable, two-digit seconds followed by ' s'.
2 h 17 min
